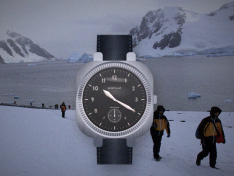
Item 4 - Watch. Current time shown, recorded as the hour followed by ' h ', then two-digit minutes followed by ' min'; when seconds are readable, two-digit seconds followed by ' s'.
10 h 20 min
